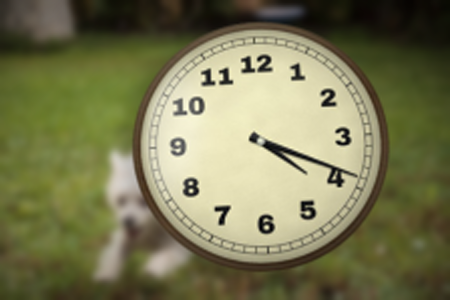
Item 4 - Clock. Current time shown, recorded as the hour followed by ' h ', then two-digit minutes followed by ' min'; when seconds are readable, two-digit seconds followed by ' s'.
4 h 19 min
